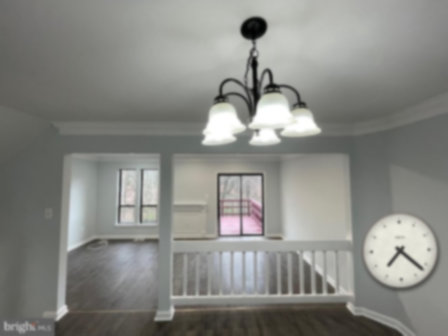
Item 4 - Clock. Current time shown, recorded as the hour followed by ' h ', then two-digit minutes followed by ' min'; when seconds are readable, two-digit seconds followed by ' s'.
7 h 22 min
